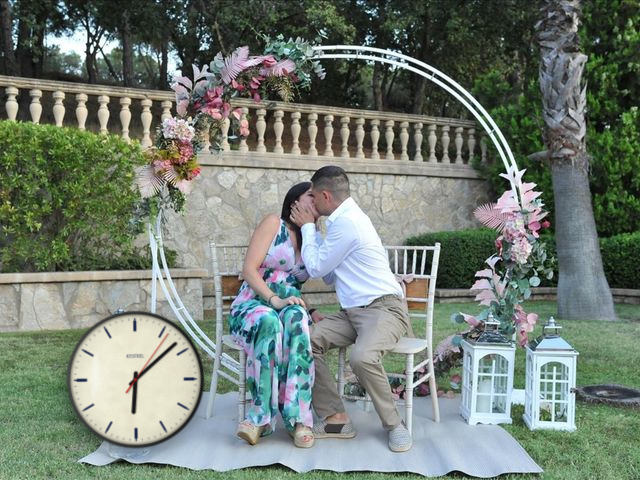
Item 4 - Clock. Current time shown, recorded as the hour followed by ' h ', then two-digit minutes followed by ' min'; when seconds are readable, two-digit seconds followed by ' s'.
6 h 08 min 06 s
